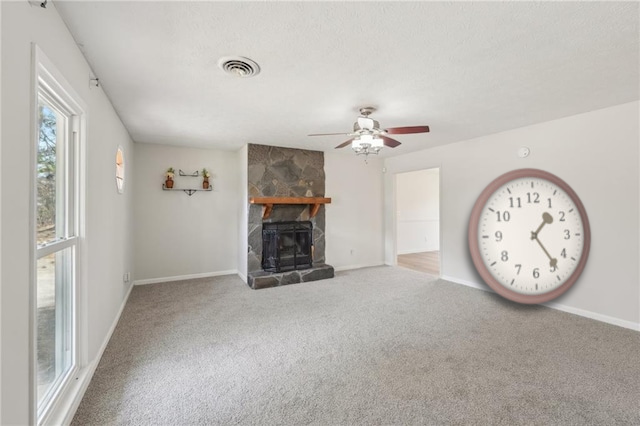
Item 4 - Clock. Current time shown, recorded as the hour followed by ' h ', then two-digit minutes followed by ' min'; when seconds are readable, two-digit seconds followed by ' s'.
1 h 24 min
